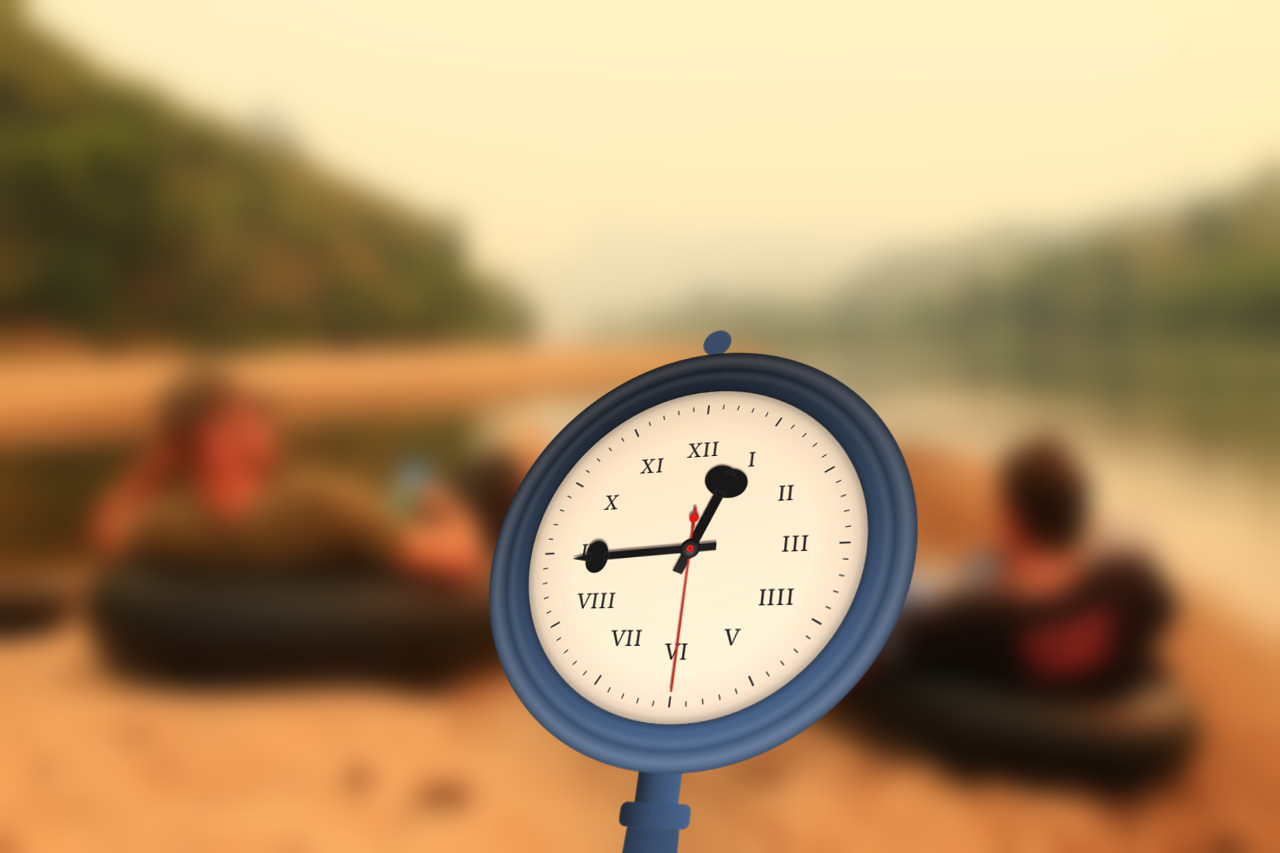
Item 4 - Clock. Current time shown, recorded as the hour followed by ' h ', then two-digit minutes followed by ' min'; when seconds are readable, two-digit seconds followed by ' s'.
12 h 44 min 30 s
